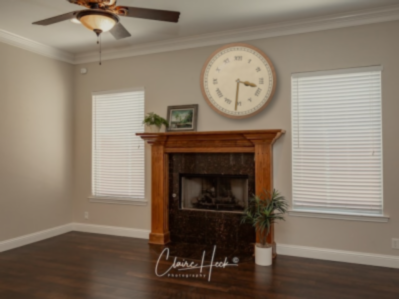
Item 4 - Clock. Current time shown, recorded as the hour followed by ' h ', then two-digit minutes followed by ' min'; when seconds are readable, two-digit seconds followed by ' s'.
3 h 31 min
